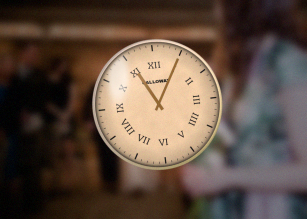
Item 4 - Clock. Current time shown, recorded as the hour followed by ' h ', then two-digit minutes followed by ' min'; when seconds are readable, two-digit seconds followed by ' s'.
11 h 05 min
